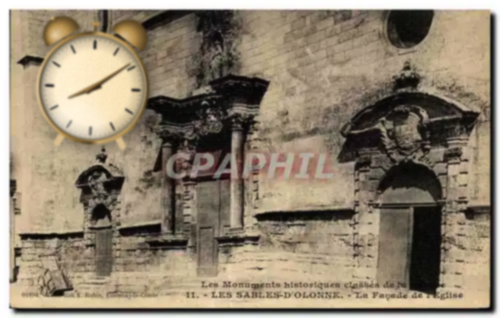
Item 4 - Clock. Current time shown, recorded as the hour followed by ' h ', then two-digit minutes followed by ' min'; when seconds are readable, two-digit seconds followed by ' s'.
8 h 09 min
